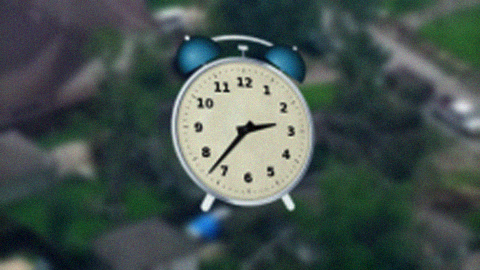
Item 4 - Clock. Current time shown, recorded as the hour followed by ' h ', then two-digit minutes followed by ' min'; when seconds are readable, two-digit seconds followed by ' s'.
2 h 37 min
